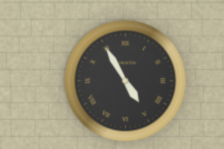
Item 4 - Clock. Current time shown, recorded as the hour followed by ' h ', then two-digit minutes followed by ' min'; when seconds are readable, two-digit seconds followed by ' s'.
4 h 55 min
